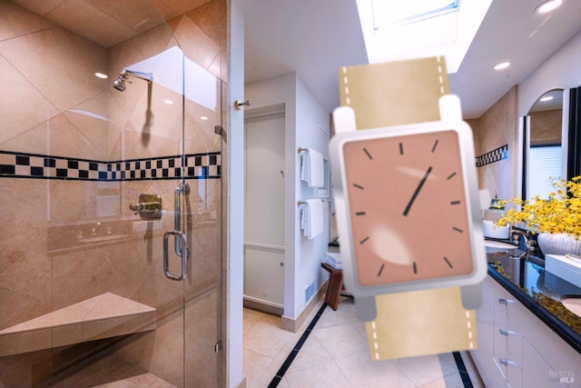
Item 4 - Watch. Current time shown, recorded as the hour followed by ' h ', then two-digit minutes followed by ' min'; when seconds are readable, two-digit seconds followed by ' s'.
1 h 06 min
